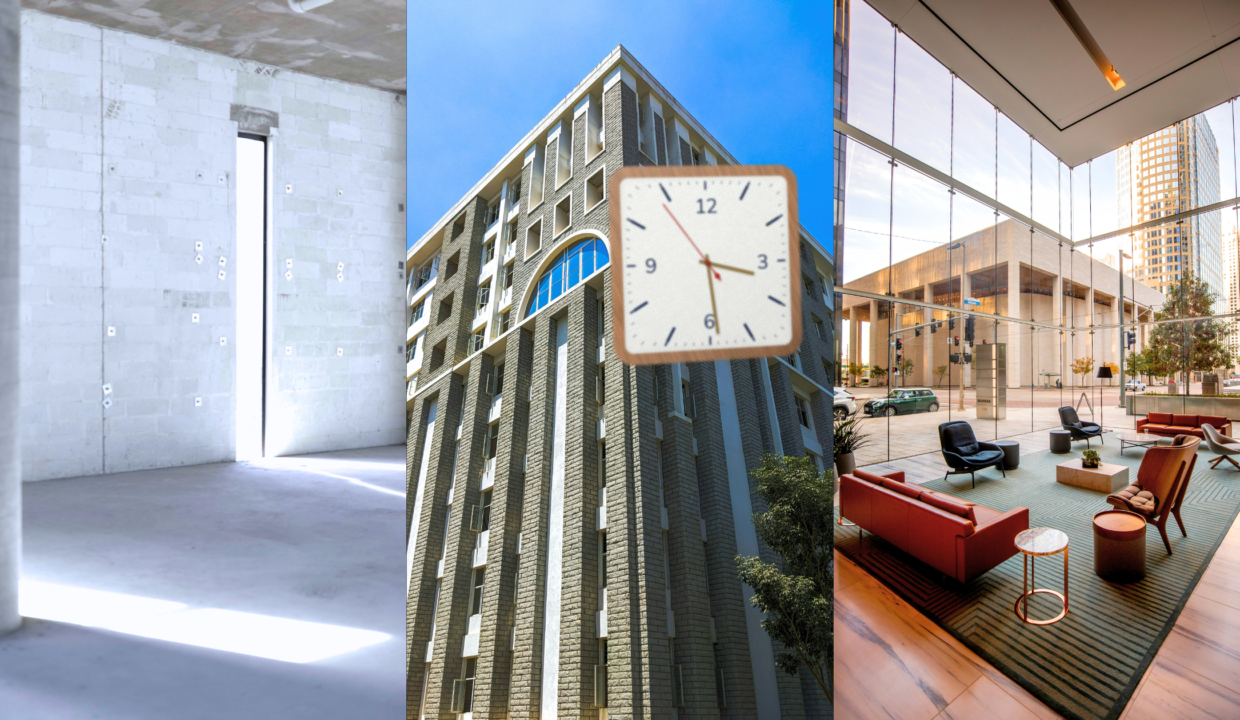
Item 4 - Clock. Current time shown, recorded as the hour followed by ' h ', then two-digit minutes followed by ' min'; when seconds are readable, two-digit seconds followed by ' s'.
3 h 28 min 54 s
